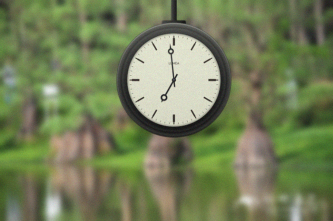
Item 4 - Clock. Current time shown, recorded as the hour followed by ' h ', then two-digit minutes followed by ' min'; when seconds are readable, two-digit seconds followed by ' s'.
6 h 59 min
